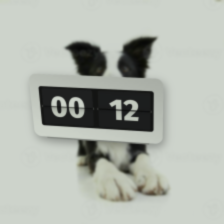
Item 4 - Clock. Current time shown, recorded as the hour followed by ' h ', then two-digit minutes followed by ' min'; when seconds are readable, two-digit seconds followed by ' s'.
0 h 12 min
